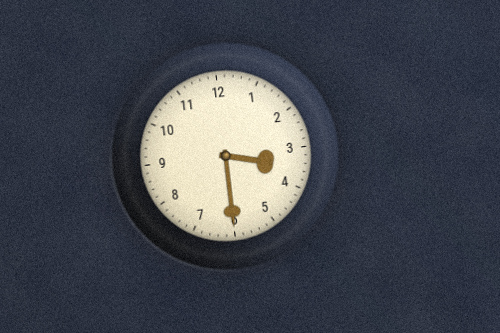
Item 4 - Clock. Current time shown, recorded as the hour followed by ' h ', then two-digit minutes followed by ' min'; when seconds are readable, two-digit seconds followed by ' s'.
3 h 30 min
